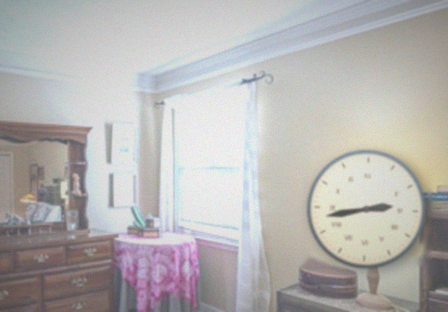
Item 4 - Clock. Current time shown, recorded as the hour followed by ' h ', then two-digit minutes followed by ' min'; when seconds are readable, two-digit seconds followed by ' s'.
2 h 43 min
